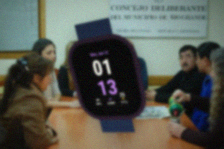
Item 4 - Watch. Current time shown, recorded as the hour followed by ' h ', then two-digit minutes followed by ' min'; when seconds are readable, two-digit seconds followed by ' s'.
1 h 13 min
